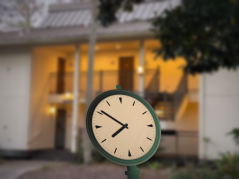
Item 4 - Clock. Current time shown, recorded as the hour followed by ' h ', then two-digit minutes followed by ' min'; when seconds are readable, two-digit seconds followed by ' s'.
7 h 51 min
